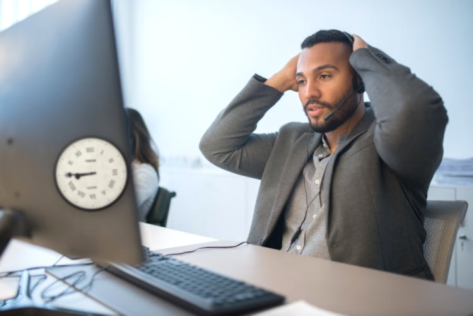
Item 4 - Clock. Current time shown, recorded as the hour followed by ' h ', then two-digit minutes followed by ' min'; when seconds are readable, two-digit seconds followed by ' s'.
8 h 45 min
